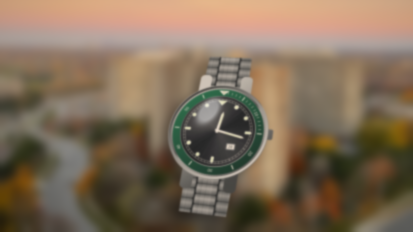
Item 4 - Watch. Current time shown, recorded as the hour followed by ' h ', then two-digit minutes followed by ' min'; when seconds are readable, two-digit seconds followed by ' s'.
12 h 17 min
